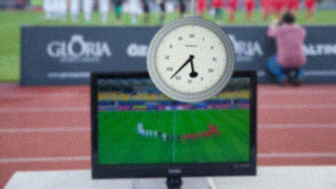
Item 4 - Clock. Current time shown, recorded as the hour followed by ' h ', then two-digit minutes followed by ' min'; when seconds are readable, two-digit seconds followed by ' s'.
5 h 37 min
